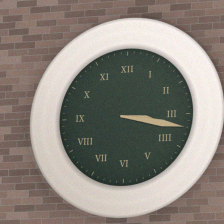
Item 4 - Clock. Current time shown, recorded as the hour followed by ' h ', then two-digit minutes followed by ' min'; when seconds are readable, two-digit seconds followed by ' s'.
3 h 17 min
